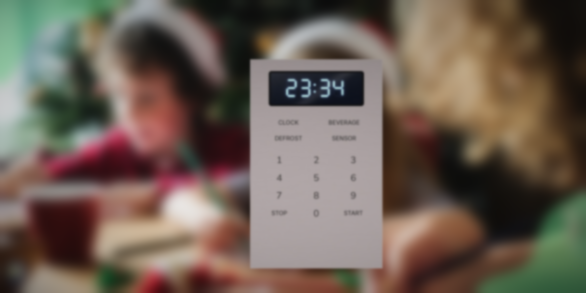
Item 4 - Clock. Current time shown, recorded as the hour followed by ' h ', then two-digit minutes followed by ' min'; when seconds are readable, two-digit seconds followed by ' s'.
23 h 34 min
